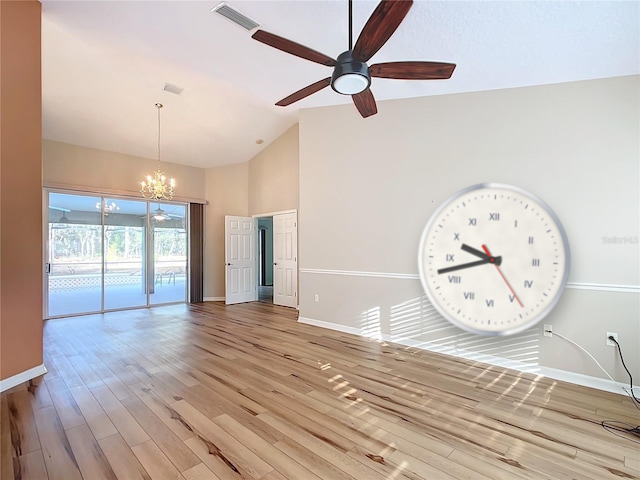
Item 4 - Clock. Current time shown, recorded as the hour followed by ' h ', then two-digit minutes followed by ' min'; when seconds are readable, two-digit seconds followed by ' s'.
9 h 42 min 24 s
